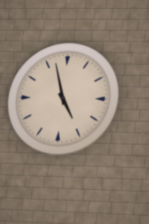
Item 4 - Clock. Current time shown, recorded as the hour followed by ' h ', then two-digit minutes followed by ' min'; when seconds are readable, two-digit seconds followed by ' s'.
4 h 57 min
